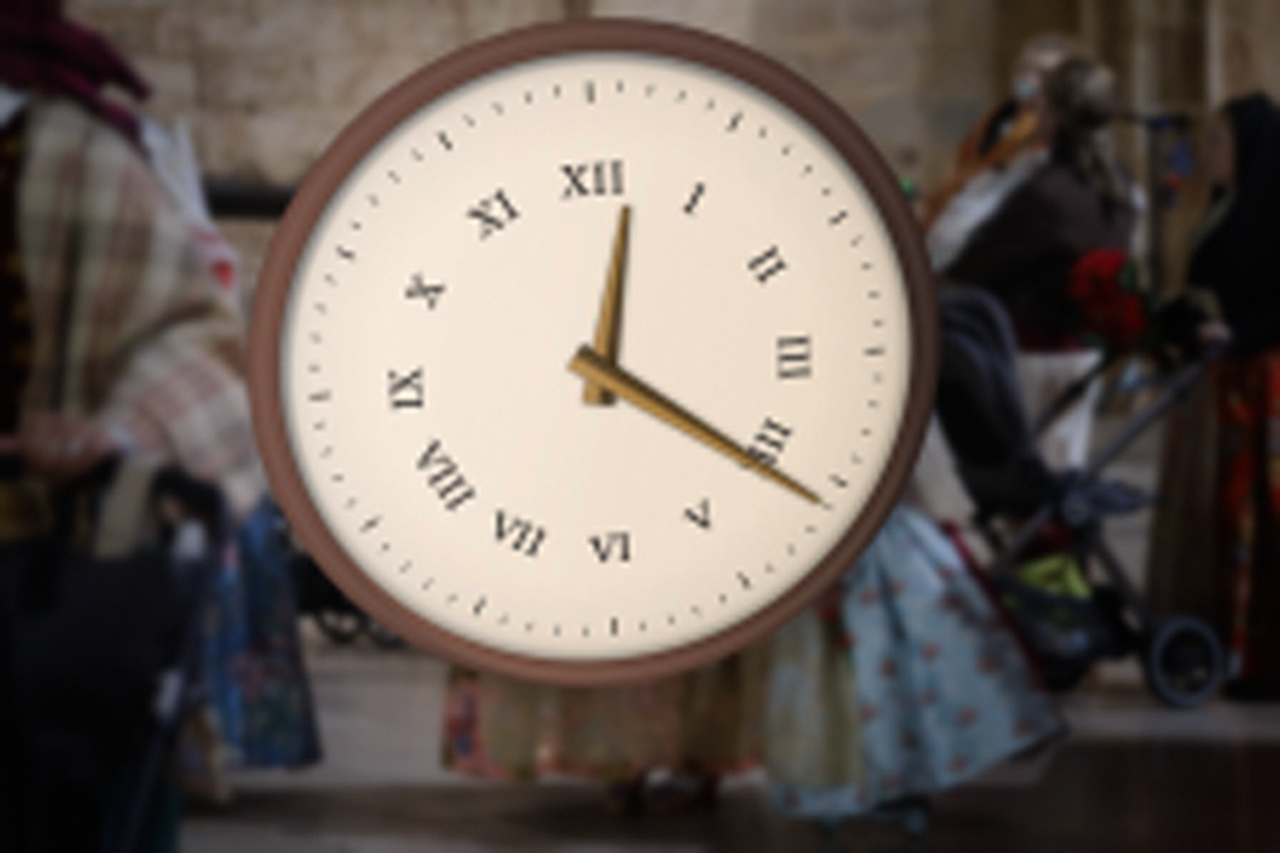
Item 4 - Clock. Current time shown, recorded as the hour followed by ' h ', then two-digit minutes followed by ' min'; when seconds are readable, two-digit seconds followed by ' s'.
12 h 21 min
